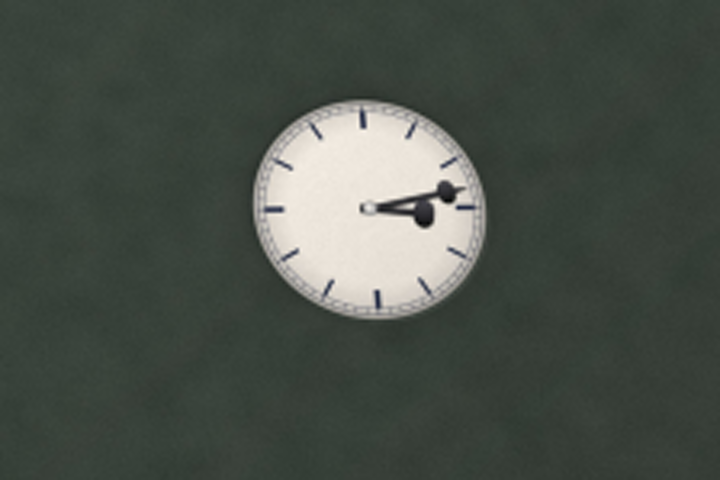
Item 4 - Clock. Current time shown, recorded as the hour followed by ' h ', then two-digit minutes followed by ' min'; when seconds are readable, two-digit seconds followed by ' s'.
3 h 13 min
